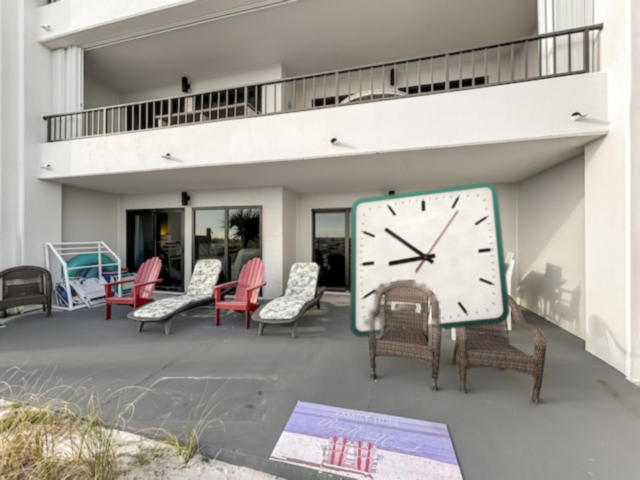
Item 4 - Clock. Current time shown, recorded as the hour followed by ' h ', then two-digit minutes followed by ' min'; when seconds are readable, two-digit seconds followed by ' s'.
8 h 52 min 06 s
